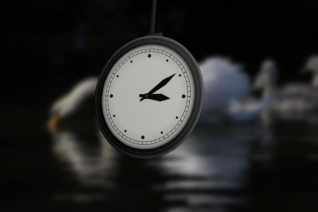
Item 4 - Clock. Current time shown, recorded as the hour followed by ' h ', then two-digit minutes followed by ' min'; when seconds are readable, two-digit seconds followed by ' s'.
3 h 09 min
